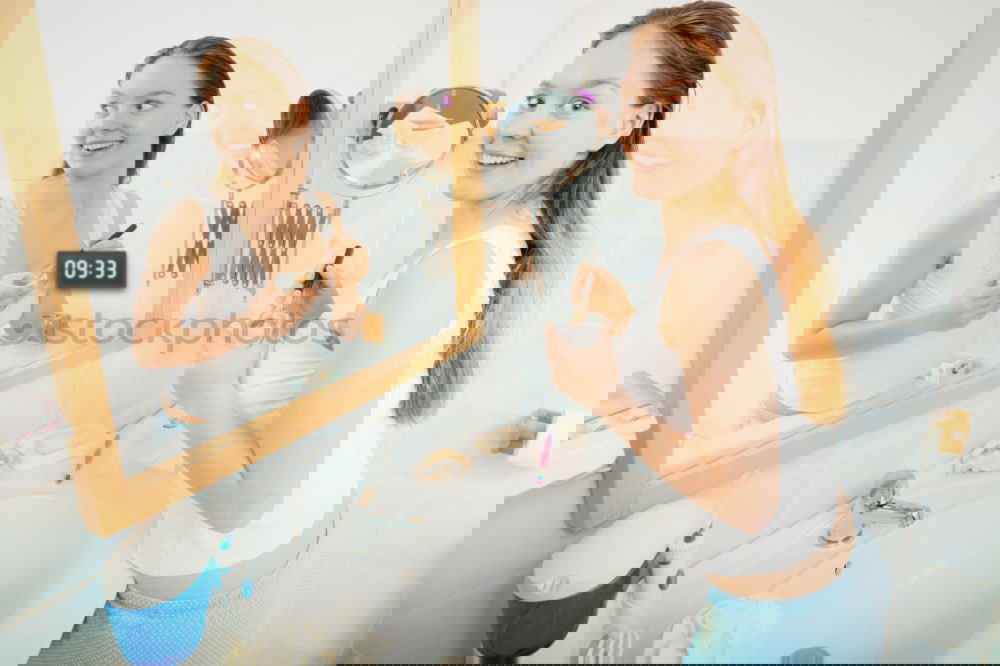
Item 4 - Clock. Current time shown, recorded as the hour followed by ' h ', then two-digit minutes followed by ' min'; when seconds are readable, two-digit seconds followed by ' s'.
9 h 33 min
